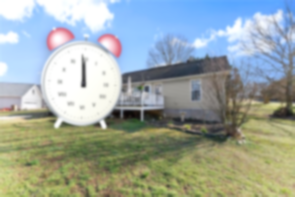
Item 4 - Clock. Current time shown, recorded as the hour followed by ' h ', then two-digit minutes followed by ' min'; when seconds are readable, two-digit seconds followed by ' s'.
11 h 59 min
